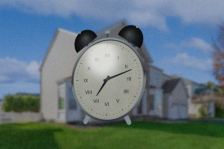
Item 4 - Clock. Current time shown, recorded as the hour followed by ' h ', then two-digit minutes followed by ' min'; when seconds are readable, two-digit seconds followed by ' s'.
7 h 12 min
